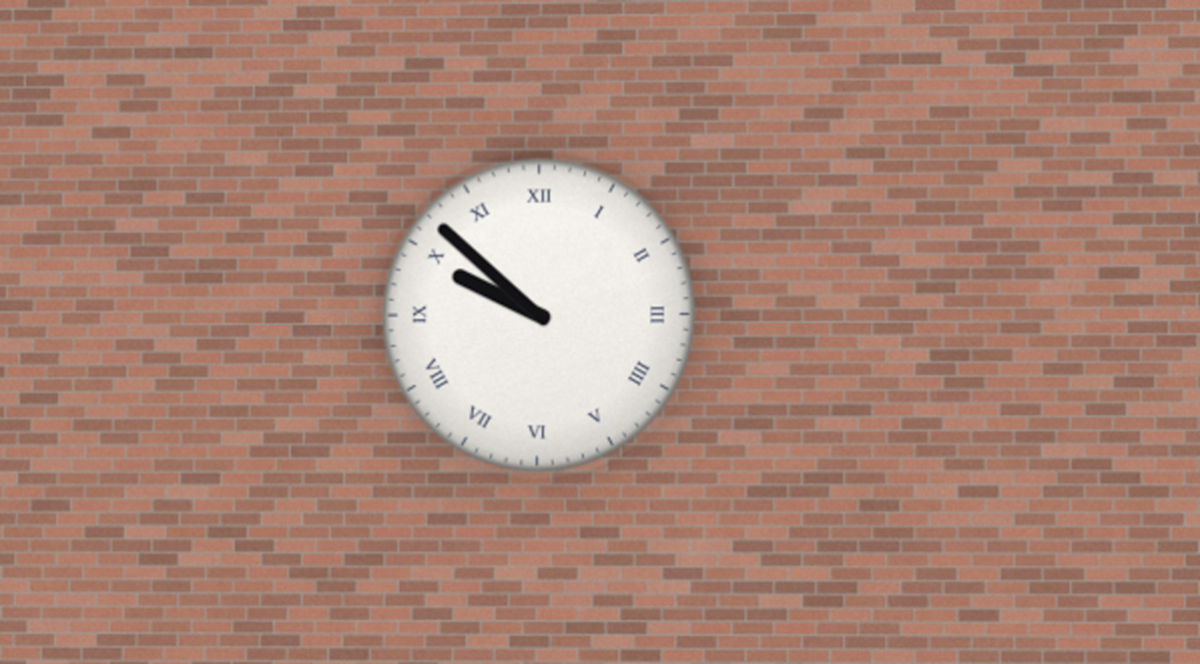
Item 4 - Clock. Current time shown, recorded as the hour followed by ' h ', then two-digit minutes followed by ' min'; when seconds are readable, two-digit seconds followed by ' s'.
9 h 52 min
